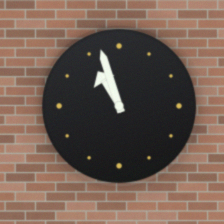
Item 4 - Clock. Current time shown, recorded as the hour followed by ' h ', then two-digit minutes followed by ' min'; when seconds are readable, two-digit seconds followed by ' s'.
10 h 57 min
